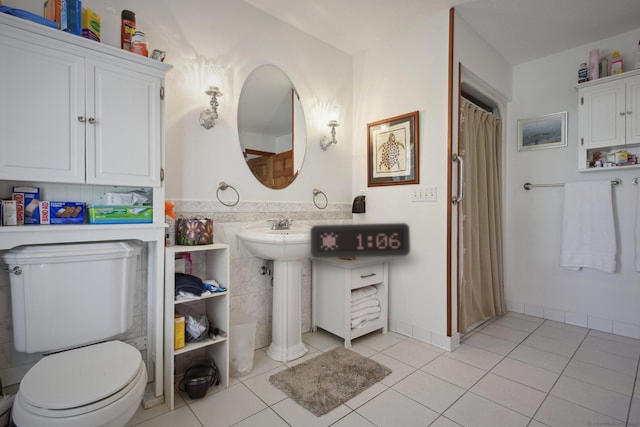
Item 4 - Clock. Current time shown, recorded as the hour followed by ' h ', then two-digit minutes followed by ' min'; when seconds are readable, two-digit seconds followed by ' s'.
1 h 06 min
